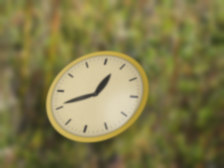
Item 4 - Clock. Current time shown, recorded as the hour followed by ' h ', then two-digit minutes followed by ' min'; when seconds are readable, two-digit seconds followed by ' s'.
12 h 41 min
